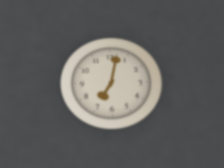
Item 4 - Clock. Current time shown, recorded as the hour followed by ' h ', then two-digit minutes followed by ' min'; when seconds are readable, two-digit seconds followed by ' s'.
7 h 02 min
